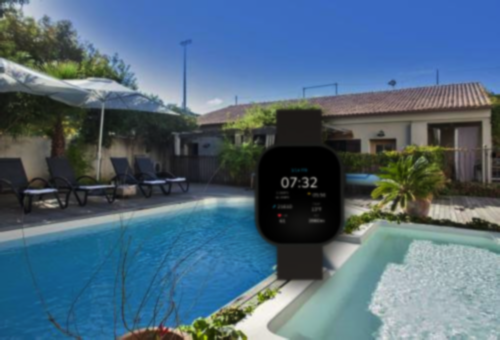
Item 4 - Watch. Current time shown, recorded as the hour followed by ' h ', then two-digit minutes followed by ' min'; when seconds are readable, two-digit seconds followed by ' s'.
7 h 32 min
